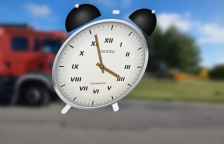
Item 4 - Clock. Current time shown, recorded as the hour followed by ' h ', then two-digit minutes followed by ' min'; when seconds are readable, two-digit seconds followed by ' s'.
3 h 56 min
